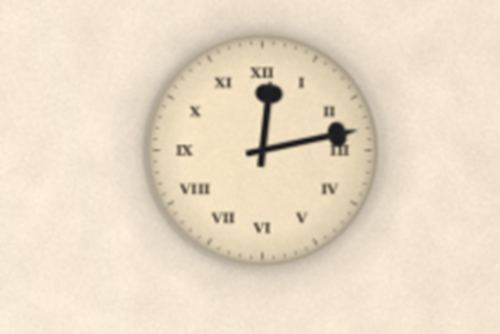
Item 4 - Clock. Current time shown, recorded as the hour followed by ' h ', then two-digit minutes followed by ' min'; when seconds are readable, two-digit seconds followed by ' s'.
12 h 13 min
